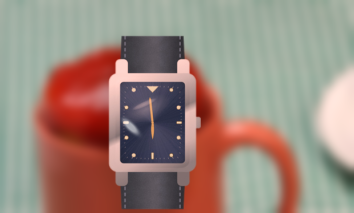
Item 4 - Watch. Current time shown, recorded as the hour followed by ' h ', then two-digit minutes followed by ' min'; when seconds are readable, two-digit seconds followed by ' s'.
5 h 59 min
